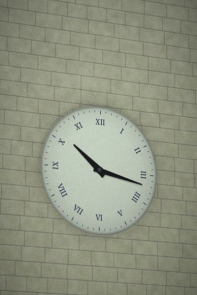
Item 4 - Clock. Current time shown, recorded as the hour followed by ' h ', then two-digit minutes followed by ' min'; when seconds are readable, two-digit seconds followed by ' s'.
10 h 17 min
